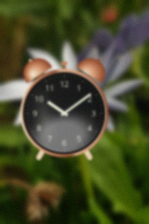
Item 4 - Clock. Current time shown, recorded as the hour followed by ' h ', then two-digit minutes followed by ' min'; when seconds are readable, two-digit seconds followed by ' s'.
10 h 09 min
